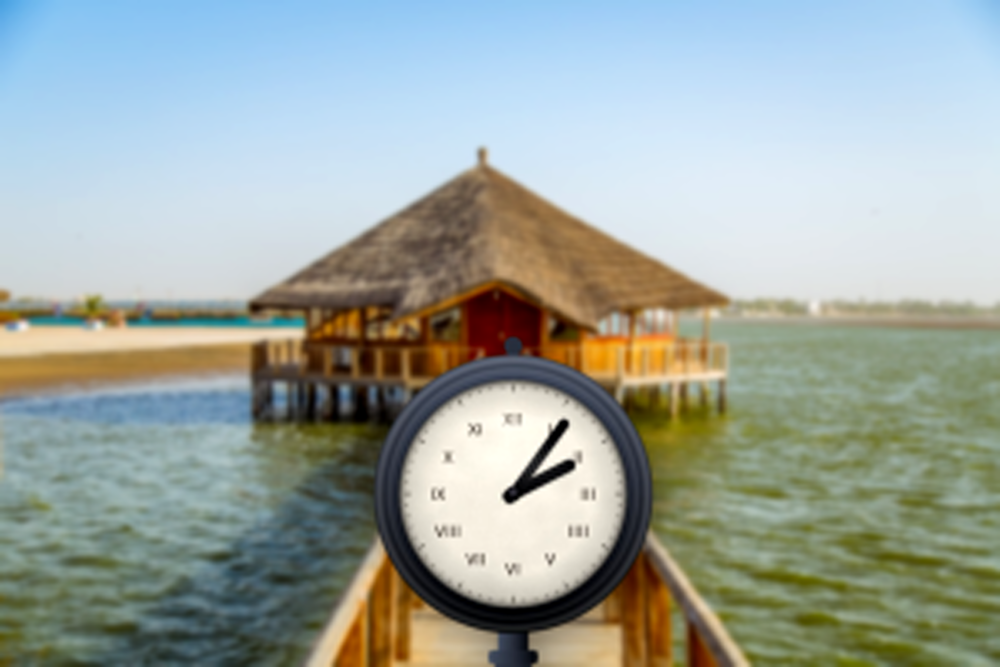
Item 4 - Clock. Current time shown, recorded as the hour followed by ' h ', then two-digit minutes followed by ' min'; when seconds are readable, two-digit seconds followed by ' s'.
2 h 06 min
